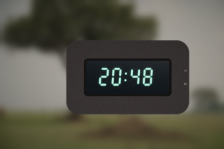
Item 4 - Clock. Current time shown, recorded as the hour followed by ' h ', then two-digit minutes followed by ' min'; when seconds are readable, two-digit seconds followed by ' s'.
20 h 48 min
